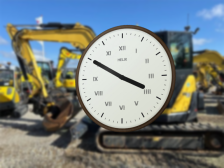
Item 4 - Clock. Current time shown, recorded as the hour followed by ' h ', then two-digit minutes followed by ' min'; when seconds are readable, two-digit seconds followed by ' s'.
3 h 50 min
